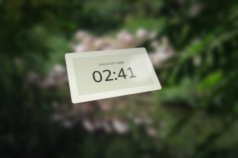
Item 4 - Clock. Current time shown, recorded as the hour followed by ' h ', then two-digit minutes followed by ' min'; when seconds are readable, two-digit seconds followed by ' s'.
2 h 41 min
